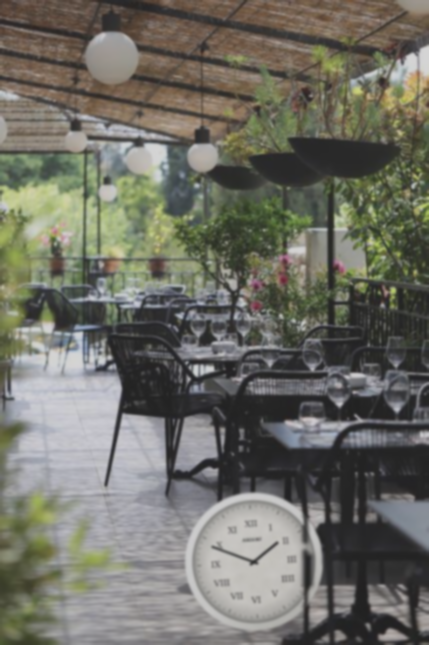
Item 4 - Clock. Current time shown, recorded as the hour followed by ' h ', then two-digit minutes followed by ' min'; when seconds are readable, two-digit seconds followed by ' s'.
1 h 49 min
